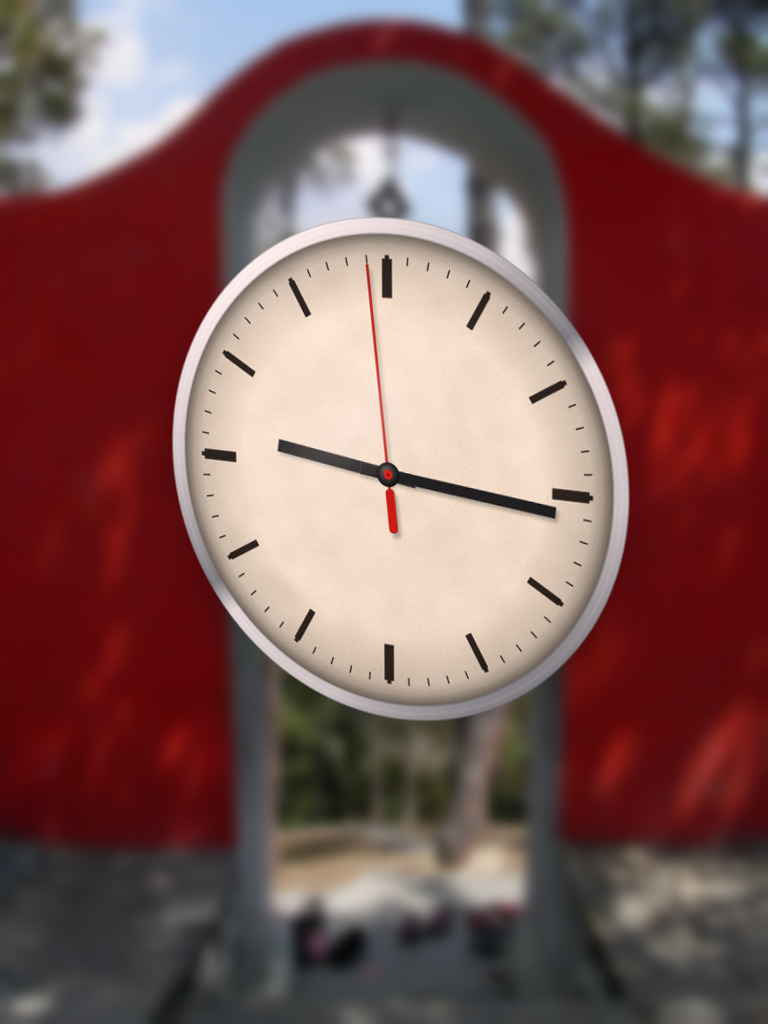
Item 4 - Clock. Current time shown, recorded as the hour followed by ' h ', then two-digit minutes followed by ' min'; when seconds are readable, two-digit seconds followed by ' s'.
9 h 15 min 59 s
